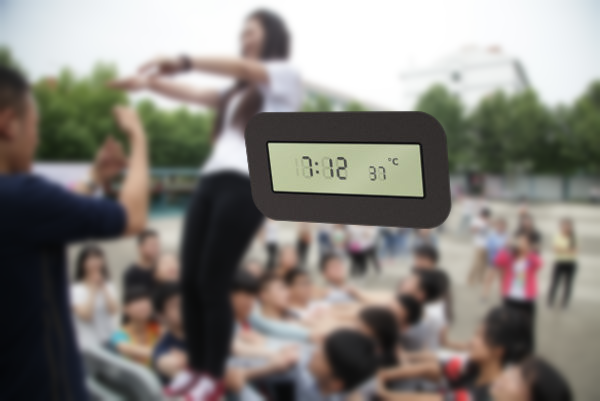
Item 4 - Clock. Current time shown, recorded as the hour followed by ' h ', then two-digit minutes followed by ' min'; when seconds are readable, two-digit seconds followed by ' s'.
7 h 12 min
